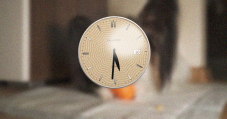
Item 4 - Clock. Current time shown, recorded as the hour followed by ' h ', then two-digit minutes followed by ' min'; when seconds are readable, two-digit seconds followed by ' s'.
5 h 31 min
